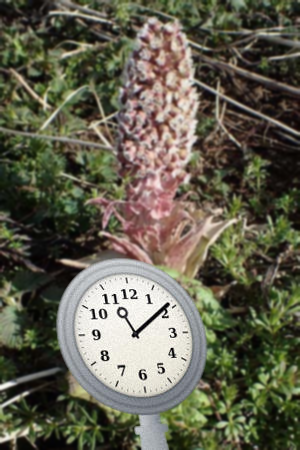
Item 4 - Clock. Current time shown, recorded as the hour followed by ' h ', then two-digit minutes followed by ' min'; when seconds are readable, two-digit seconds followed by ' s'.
11 h 09 min
